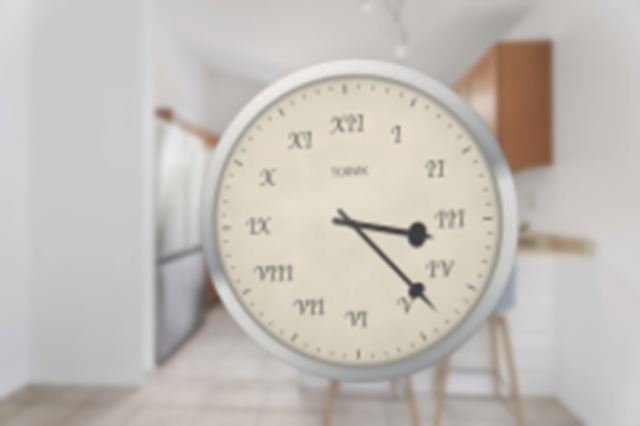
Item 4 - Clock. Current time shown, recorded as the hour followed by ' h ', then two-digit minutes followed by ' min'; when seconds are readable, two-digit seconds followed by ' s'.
3 h 23 min
